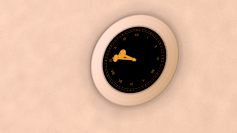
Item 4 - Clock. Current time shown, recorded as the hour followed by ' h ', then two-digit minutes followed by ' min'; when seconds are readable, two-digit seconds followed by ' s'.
9 h 46 min
